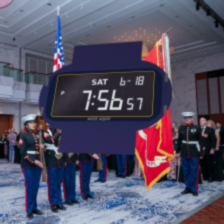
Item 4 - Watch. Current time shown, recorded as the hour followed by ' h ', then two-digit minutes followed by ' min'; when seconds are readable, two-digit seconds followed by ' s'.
7 h 56 min 57 s
